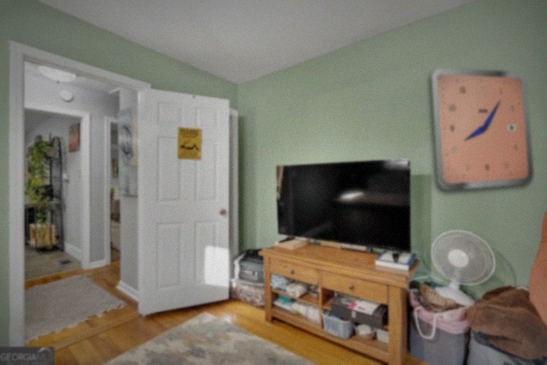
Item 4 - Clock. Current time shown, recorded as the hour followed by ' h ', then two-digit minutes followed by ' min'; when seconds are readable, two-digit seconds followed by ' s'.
8 h 06 min
